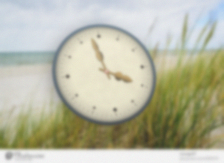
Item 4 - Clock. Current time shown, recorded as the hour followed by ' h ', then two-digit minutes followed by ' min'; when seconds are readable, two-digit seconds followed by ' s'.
3 h 58 min
